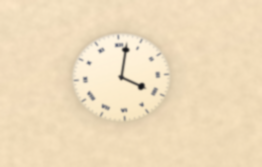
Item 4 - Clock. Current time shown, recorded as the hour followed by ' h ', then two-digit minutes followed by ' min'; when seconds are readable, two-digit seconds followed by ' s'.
4 h 02 min
